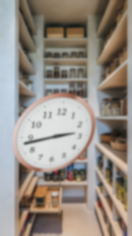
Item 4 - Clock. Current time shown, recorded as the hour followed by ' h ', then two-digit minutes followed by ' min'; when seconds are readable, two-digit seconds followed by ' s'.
2 h 43 min
